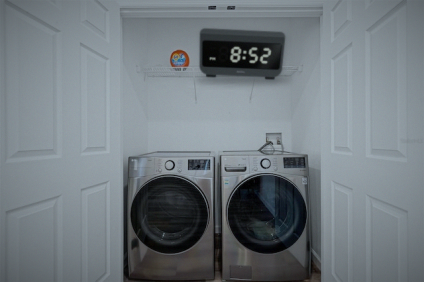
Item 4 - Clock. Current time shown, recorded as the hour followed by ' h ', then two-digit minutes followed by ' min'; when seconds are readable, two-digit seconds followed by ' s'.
8 h 52 min
